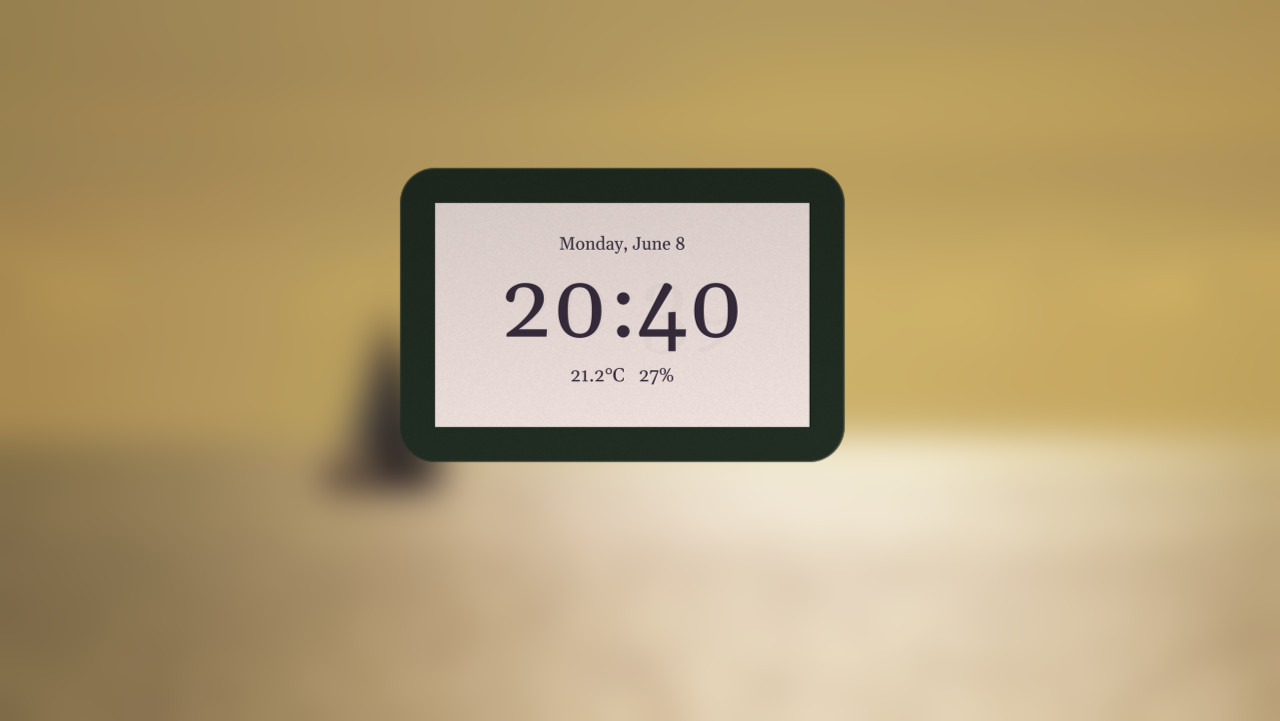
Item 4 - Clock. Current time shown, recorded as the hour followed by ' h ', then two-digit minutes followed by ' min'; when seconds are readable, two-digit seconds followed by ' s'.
20 h 40 min
